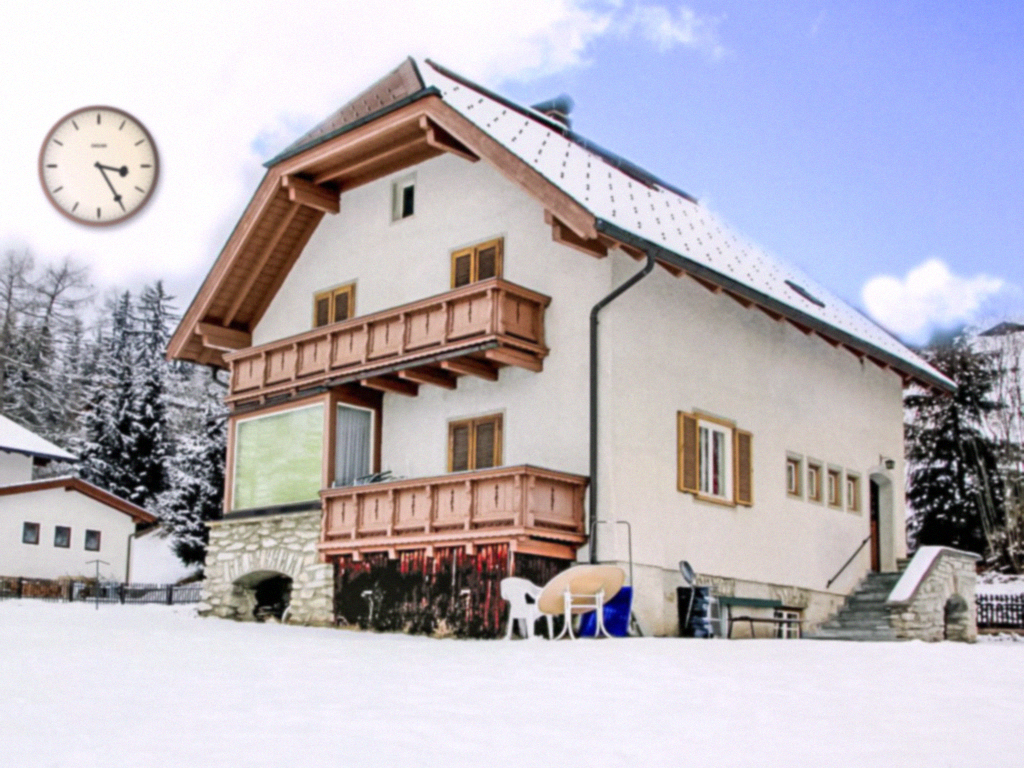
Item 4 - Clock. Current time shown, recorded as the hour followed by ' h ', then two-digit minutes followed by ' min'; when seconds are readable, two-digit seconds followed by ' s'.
3 h 25 min
